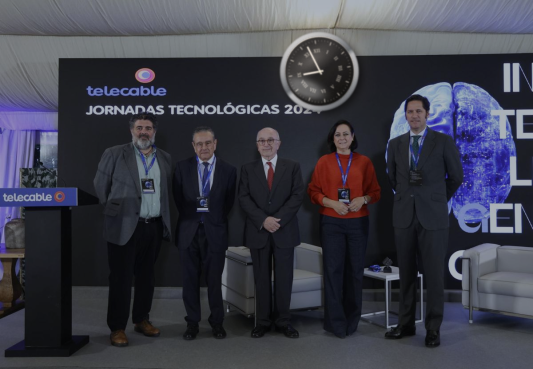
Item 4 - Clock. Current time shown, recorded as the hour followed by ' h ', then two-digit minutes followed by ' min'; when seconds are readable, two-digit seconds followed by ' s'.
8 h 57 min
